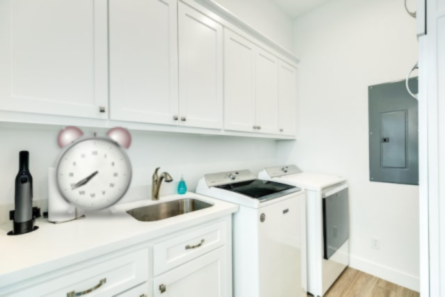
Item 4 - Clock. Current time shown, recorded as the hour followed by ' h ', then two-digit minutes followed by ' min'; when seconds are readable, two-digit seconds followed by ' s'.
7 h 39 min
